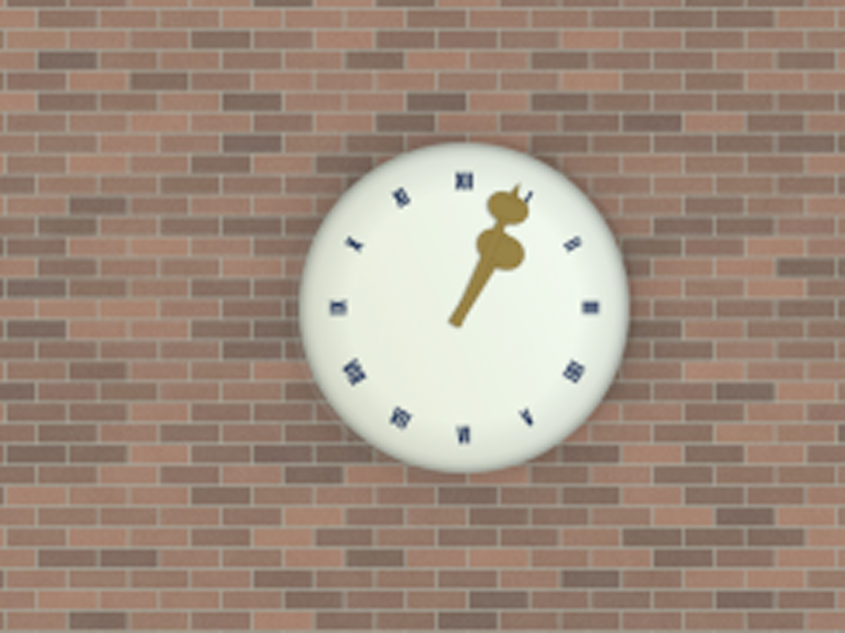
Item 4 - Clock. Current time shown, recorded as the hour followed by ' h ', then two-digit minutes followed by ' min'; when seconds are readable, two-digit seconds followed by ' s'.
1 h 04 min
